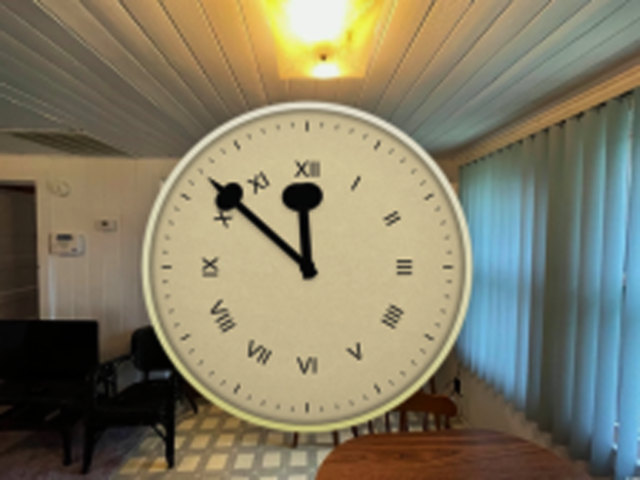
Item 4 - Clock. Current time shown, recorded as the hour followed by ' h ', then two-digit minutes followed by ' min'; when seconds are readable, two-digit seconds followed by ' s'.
11 h 52 min
